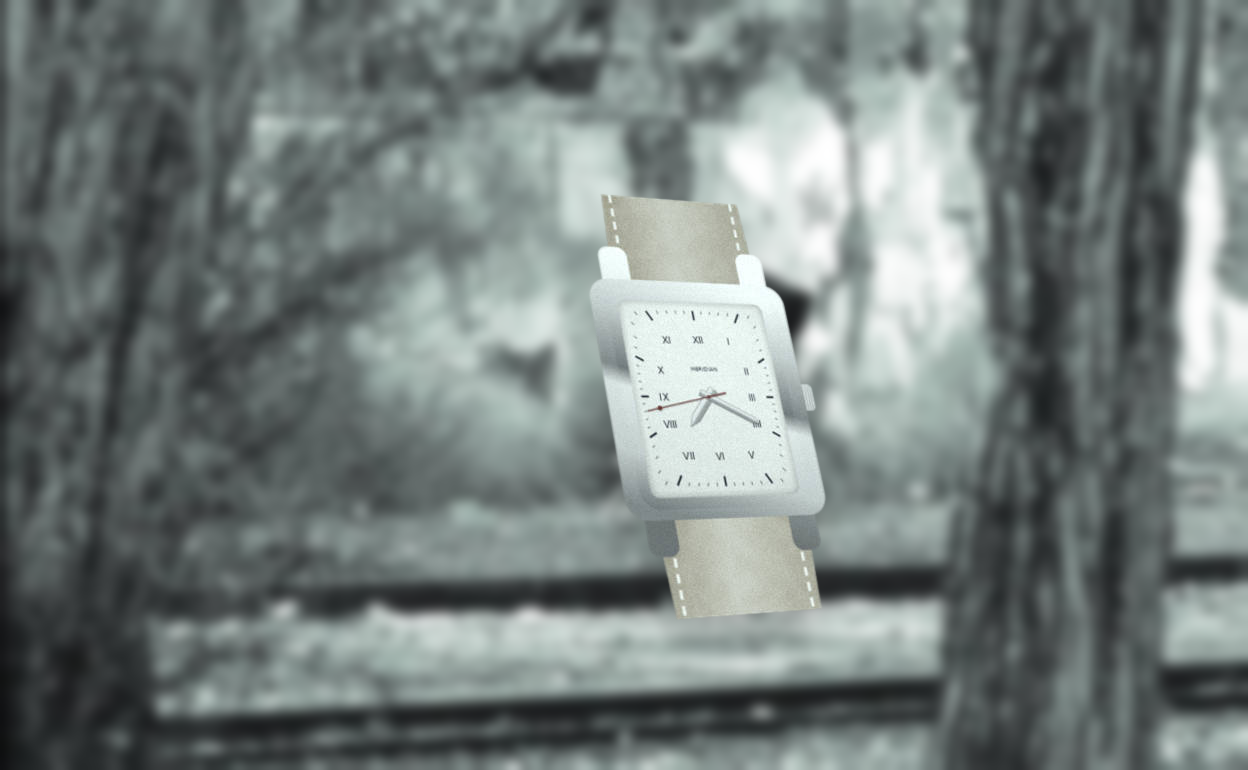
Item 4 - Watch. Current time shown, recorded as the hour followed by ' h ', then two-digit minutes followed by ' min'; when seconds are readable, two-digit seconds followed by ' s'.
7 h 19 min 43 s
